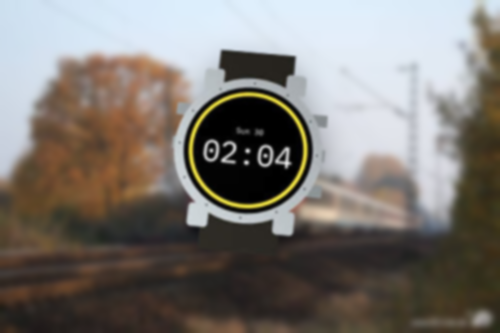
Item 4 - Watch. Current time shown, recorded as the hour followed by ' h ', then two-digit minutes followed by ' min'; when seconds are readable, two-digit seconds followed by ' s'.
2 h 04 min
